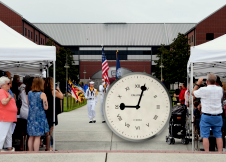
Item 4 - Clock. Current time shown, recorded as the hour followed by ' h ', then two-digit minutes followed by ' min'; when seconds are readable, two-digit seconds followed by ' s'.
9 h 03 min
